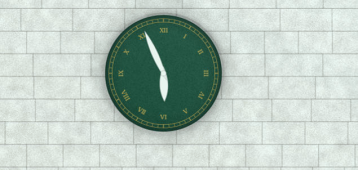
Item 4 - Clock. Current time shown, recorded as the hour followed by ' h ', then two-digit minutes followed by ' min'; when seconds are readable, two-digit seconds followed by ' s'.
5 h 56 min
